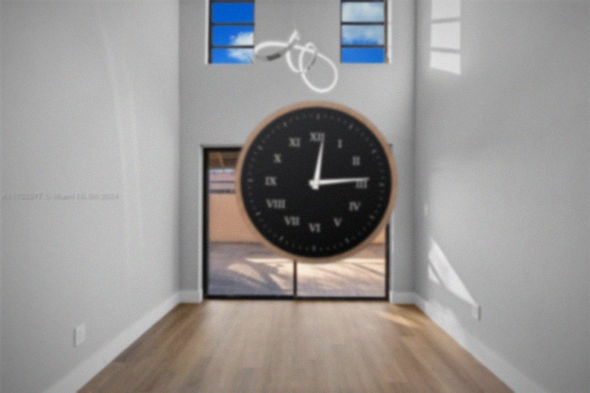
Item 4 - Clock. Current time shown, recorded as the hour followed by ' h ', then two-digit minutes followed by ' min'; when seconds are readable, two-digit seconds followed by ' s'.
12 h 14 min
